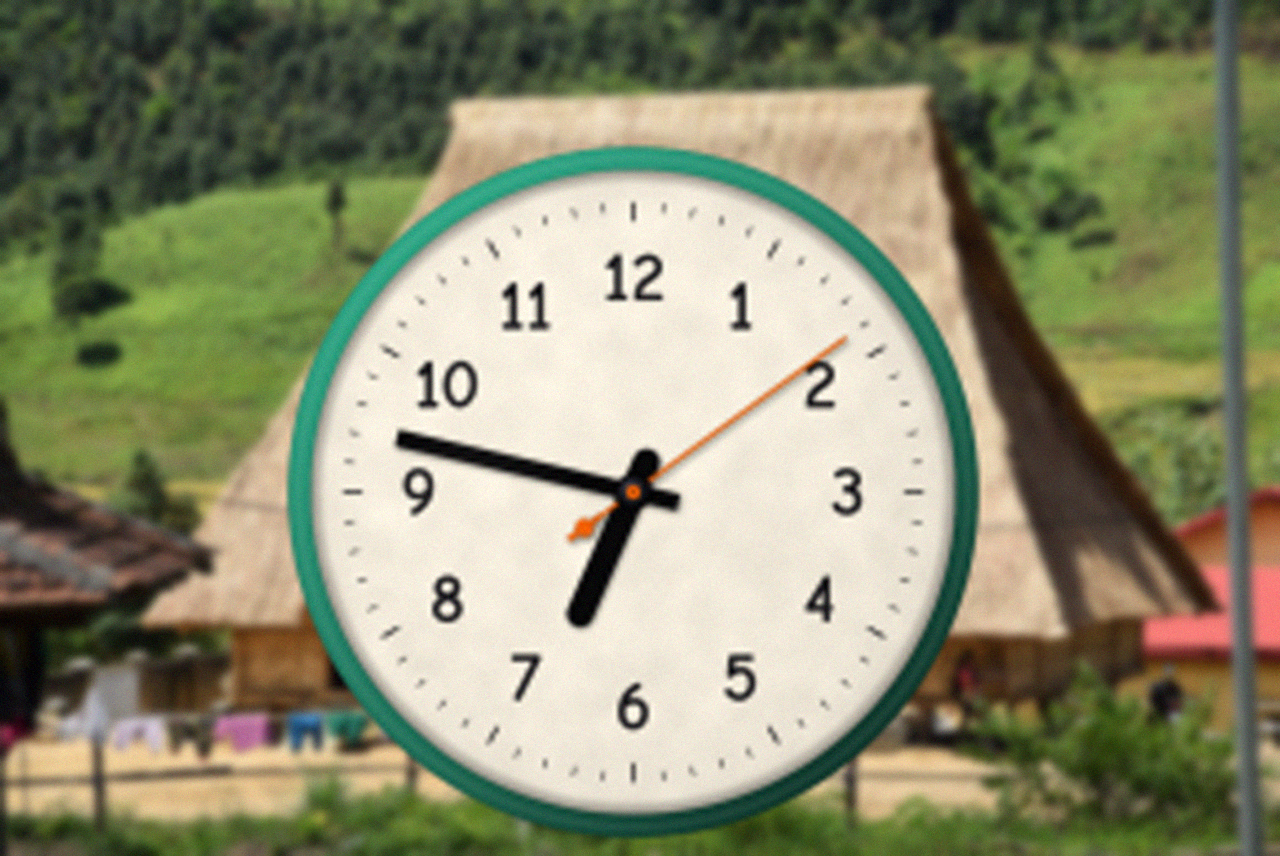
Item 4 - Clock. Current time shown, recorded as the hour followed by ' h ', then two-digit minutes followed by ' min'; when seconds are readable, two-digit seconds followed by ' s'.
6 h 47 min 09 s
